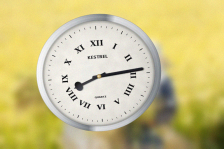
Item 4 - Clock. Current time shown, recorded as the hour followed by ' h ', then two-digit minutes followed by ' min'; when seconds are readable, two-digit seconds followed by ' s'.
8 h 14 min
